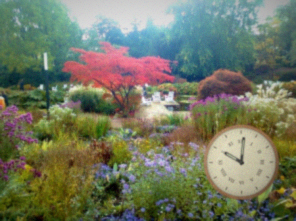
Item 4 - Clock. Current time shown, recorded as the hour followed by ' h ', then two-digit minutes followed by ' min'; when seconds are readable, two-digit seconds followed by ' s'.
10 h 01 min
